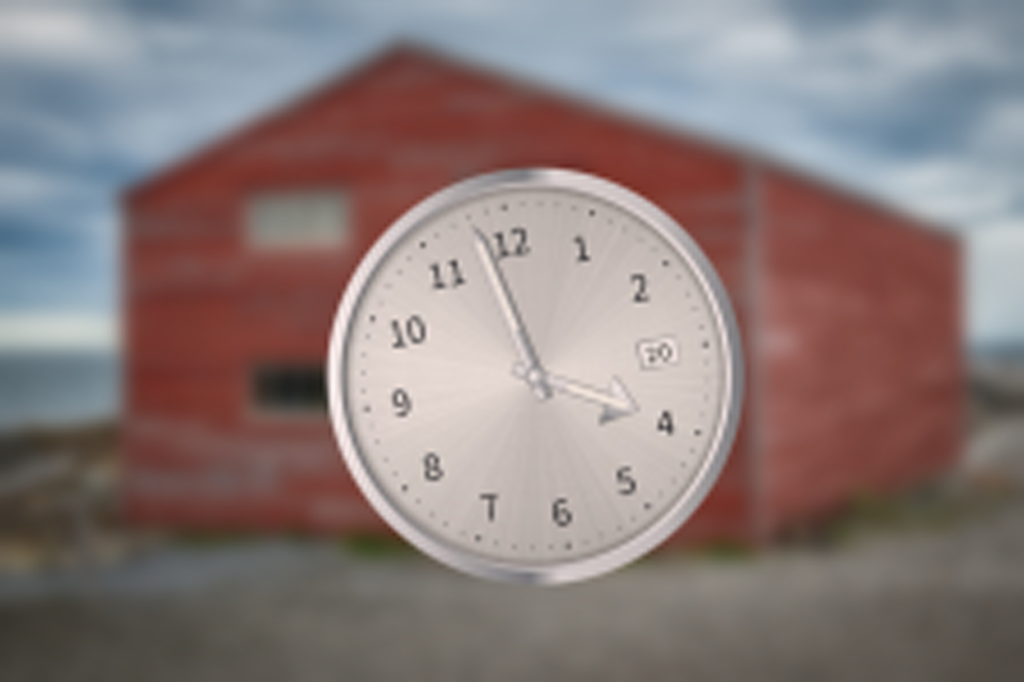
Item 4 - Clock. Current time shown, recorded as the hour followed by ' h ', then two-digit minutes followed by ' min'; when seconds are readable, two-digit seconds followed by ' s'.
3 h 58 min
